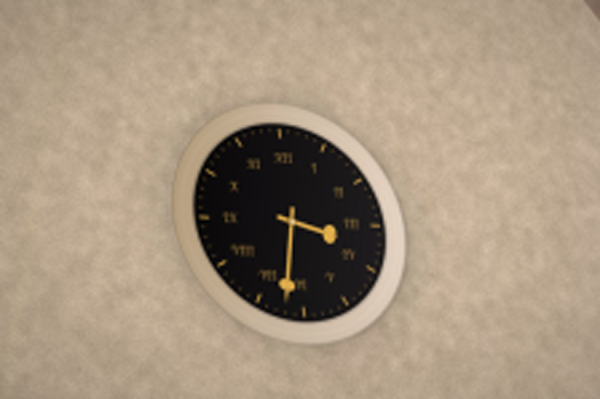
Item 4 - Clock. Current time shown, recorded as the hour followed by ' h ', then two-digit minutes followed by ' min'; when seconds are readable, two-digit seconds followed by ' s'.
3 h 32 min
